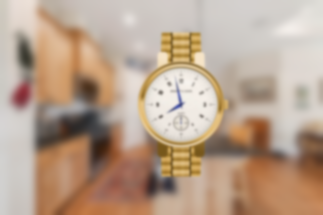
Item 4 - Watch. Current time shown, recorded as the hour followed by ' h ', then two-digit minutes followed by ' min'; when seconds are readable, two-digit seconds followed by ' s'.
7 h 58 min
